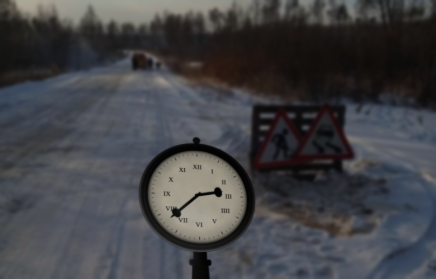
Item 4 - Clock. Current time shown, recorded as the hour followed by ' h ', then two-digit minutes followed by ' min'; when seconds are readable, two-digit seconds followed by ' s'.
2 h 38 min
